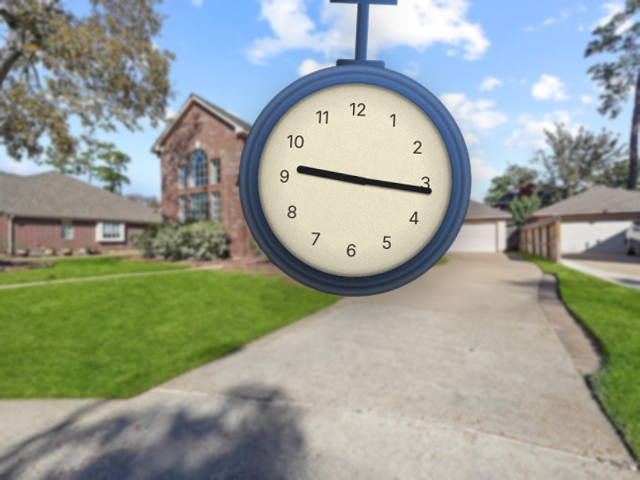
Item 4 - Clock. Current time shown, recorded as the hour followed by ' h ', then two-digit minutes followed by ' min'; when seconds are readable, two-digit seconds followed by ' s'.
9 h 16 min
